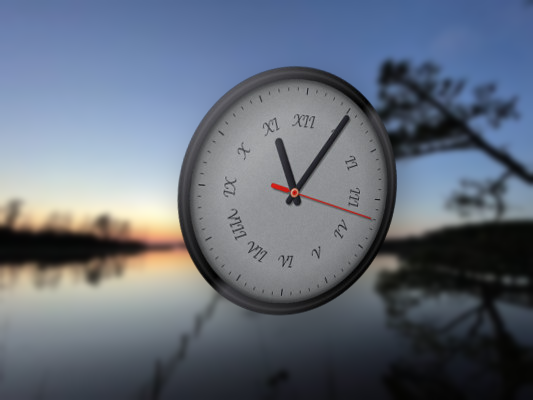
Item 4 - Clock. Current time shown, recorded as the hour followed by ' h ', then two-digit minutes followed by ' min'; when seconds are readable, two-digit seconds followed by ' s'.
11 h 05 min 17 s
